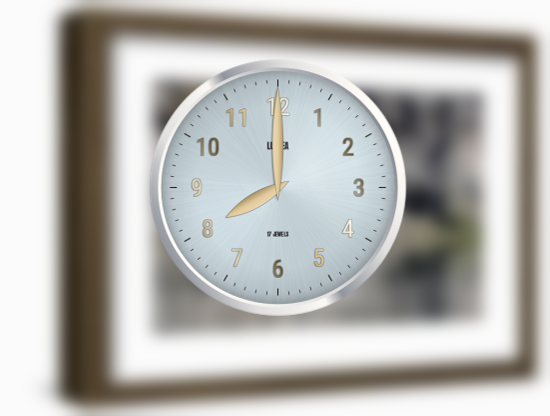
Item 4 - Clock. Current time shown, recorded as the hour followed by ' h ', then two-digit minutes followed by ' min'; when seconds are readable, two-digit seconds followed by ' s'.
8 h 00 min
